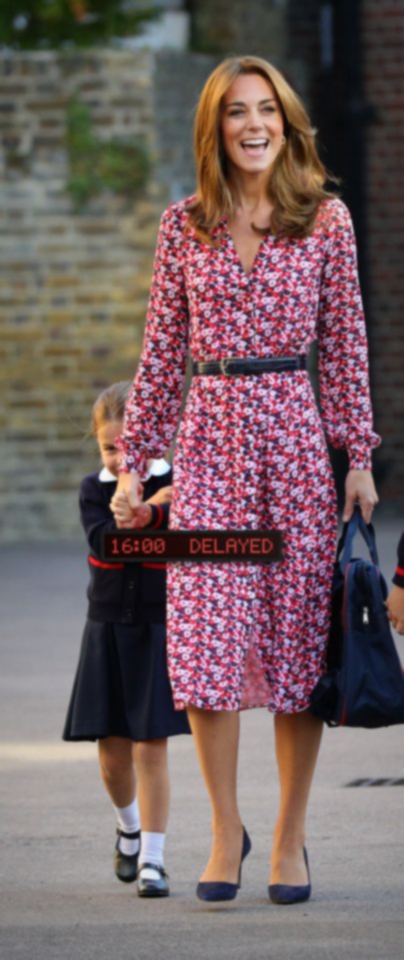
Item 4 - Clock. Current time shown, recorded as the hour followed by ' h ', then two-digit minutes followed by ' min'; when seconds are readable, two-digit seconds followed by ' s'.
16 h 00 min
